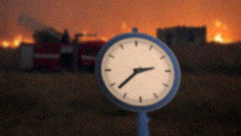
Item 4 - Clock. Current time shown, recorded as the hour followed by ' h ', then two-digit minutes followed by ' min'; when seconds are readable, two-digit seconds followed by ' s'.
2 h 38 min
